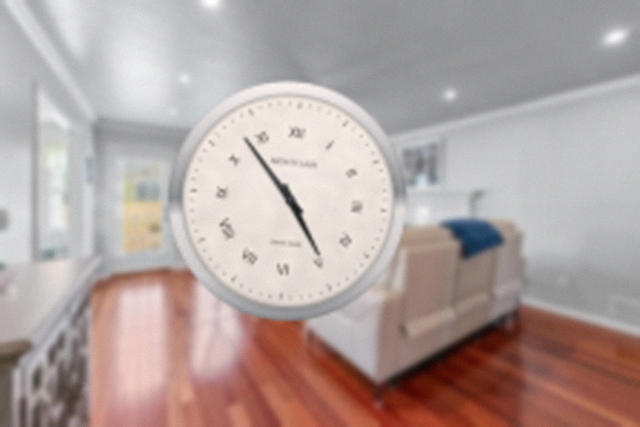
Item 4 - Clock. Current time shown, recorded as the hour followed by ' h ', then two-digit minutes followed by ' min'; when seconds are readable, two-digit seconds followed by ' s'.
4 h 53 min
